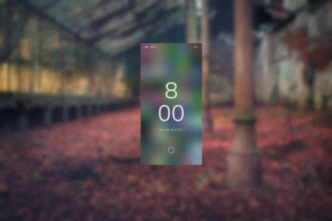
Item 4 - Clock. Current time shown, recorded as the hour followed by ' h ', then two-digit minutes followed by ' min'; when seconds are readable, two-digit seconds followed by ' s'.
8 h 00 min
